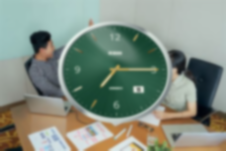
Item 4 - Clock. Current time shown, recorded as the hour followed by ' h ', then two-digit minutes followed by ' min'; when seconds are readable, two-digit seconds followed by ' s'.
7 h 15 min
